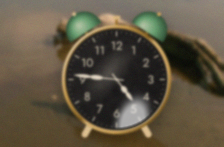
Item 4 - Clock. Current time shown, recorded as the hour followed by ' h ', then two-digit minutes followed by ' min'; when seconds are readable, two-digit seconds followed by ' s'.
4 h 46 min
